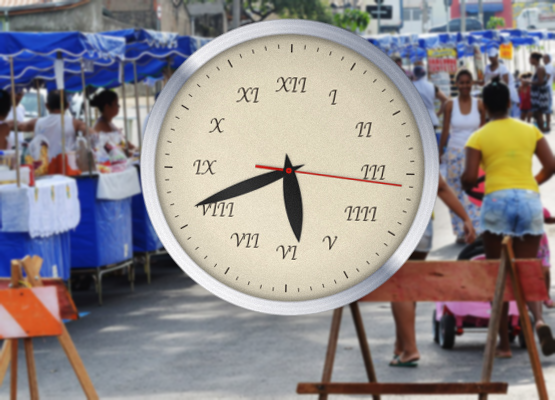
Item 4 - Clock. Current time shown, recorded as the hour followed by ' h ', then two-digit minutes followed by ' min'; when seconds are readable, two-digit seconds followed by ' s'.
5 h 41 min 16 s
